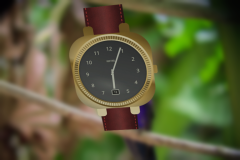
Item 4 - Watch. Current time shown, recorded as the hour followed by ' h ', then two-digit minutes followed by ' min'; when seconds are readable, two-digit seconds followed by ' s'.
6 h 04 min
